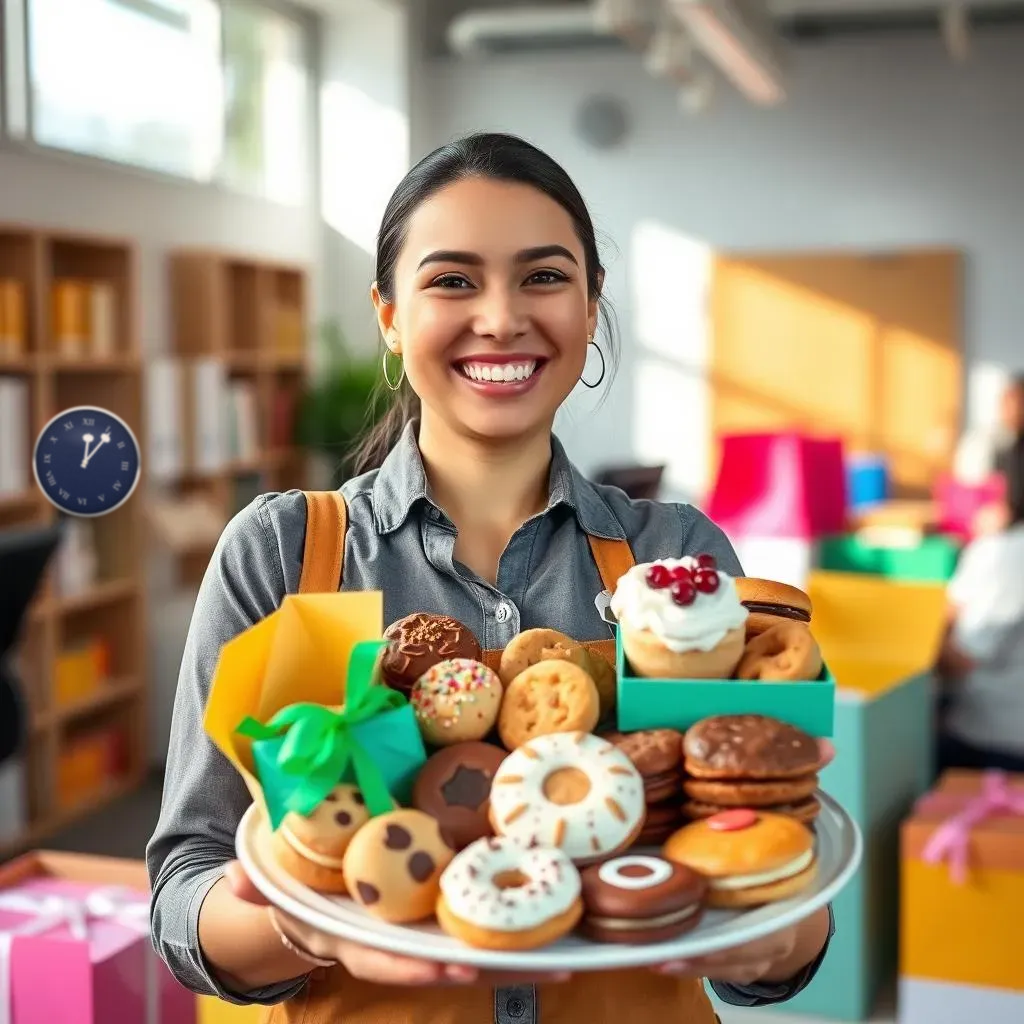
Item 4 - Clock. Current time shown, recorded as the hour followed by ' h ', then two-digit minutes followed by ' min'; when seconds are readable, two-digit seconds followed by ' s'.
12 h 06 min
